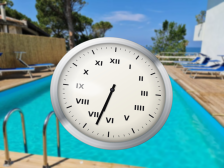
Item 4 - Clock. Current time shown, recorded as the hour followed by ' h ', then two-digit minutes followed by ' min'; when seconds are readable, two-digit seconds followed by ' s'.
6 h 33 min
